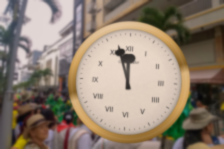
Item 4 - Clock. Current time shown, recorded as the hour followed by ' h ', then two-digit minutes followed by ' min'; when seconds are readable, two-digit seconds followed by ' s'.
11 h 57 min
